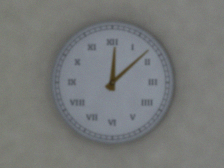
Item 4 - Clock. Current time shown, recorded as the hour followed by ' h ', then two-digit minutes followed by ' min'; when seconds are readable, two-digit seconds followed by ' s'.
12 h 08 min
